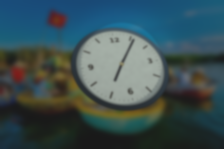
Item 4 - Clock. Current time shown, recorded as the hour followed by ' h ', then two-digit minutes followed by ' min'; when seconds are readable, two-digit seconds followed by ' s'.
7 h 06 min
